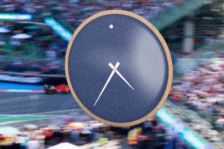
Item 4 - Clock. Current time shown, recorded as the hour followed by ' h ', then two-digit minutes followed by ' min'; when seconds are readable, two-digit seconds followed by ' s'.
4 h 36 min
